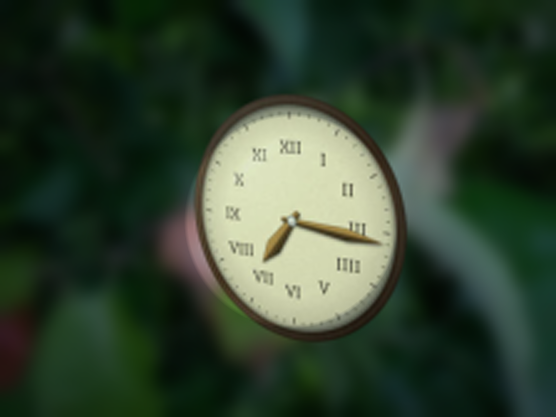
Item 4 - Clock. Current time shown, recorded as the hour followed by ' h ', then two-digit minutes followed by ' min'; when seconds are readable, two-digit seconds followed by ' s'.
7 h 16 min
